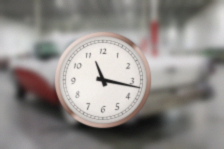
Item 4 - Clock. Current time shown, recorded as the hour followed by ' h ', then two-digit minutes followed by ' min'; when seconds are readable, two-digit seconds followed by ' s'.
11 h 17 min
